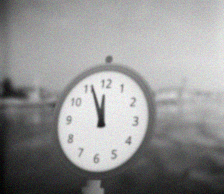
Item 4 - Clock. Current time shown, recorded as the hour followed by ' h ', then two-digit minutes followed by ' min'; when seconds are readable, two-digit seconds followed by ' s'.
11 h 56 min
